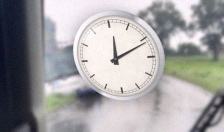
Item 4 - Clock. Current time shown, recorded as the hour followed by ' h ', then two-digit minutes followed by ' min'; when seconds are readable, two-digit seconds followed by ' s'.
12 h 11 min
